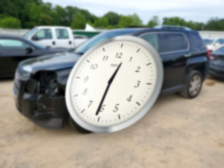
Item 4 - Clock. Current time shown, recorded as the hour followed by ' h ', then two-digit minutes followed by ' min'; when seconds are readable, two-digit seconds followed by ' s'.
12 h 31 min
